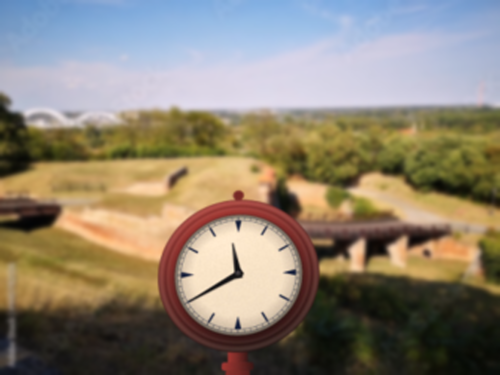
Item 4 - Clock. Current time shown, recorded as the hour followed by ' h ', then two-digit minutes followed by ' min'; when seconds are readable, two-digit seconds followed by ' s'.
11 h 40 min
